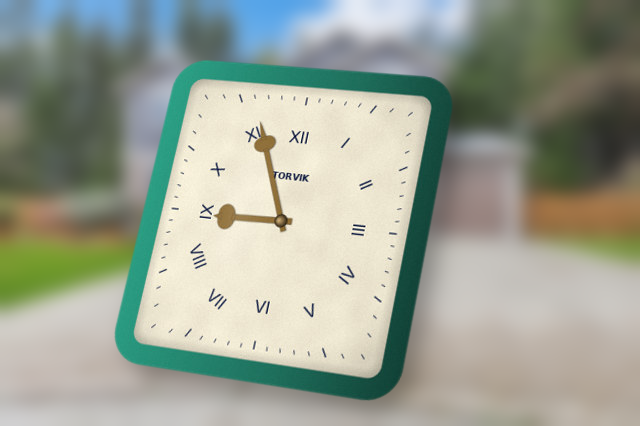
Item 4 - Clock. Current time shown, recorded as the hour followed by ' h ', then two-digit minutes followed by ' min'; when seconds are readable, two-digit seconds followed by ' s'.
8 h 56 min
